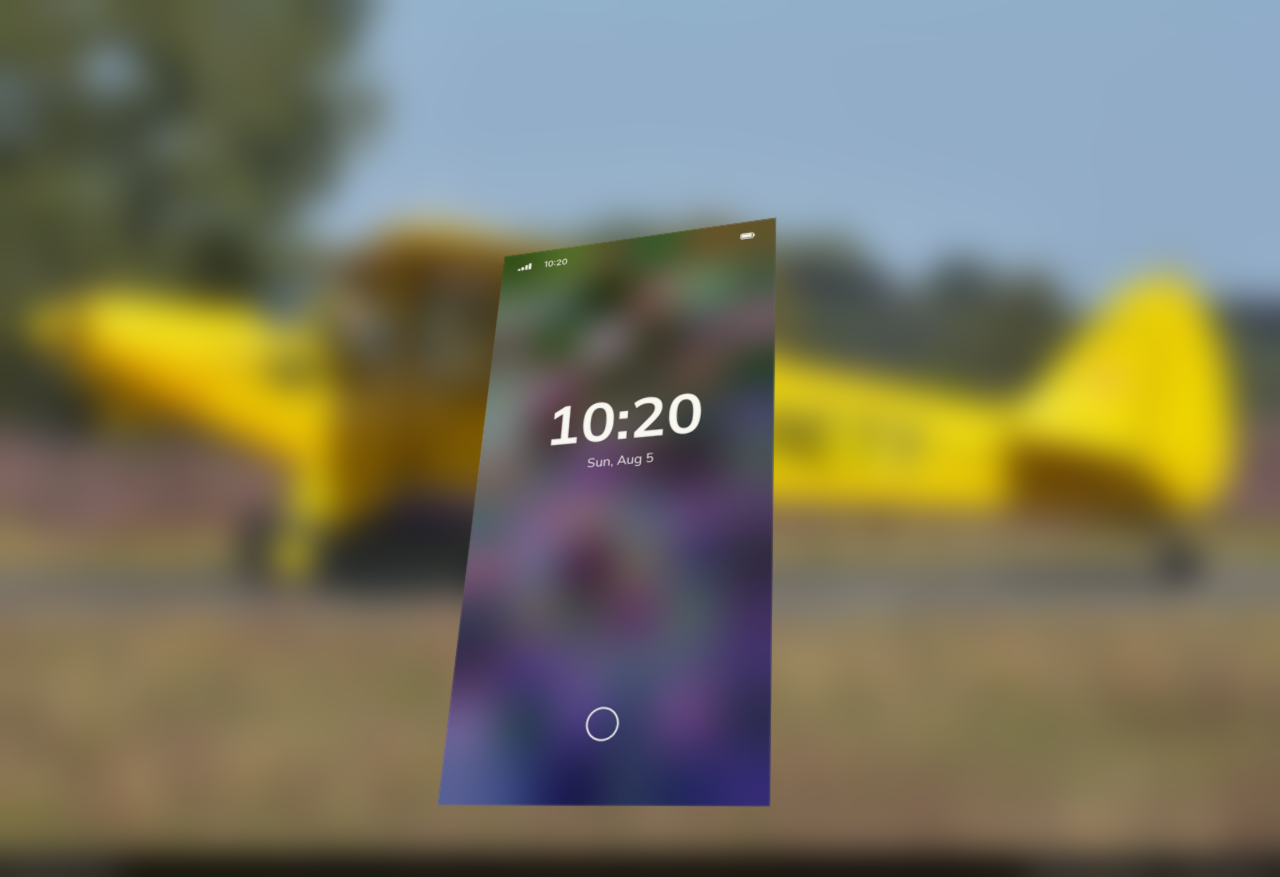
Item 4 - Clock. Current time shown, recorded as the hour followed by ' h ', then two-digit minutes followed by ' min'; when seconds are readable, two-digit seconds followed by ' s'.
10 h 20 min
